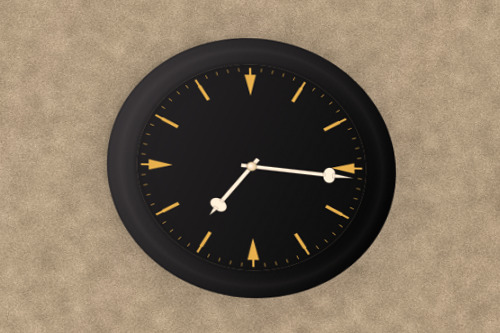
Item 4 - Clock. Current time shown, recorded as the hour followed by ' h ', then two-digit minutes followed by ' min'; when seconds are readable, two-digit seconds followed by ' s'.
7 h 16 min
